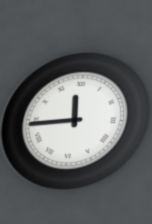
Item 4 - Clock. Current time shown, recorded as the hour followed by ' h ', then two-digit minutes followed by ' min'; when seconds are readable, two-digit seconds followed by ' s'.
11 h 44 min
